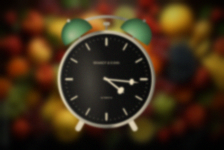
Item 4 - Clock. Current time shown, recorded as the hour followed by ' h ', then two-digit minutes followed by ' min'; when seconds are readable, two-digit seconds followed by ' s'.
4 h 16 min
